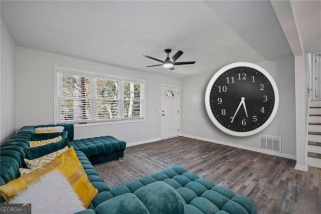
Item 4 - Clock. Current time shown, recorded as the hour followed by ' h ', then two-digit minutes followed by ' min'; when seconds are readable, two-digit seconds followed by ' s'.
5 h 35 min
